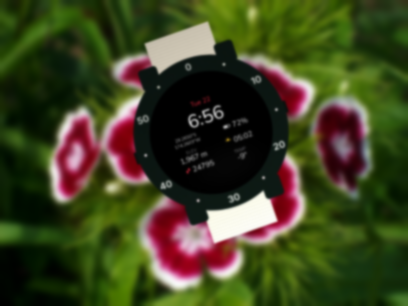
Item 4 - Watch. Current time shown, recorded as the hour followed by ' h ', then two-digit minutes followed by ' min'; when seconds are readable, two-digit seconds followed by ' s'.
6 h 56 min
